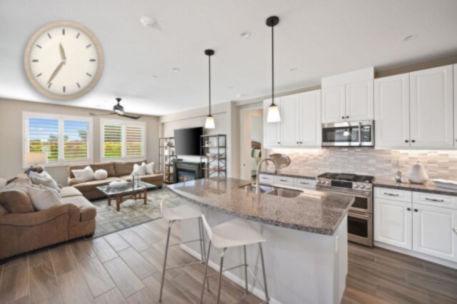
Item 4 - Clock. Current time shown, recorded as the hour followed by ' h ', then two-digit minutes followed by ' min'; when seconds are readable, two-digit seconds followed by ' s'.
11 h 36 min
